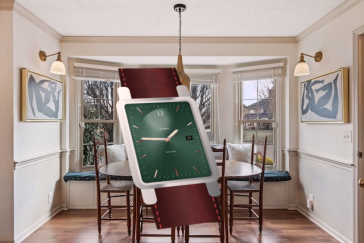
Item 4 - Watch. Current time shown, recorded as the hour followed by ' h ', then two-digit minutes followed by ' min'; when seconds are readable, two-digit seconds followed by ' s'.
1 h 46 min
